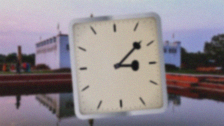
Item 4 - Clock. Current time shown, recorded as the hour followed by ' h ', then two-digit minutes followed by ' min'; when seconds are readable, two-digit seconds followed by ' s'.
3 h 08 min
